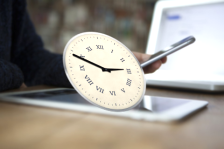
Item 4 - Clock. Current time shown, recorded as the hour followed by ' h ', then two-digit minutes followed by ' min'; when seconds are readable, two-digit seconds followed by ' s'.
2 h 49 min
